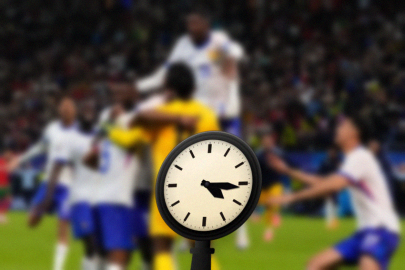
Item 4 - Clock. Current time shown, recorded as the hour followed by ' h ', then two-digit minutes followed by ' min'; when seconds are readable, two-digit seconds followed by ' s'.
4 h 16 min
